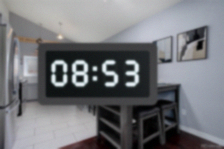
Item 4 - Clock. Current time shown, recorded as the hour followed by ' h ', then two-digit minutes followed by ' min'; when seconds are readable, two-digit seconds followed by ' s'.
8 h 53 min
